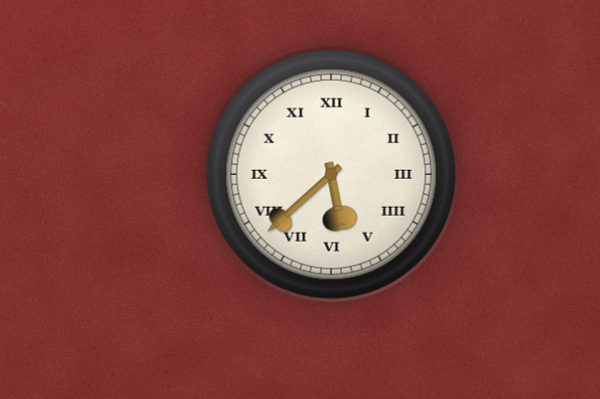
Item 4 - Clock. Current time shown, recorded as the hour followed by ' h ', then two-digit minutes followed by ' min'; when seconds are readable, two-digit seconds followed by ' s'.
5 h 38 min
